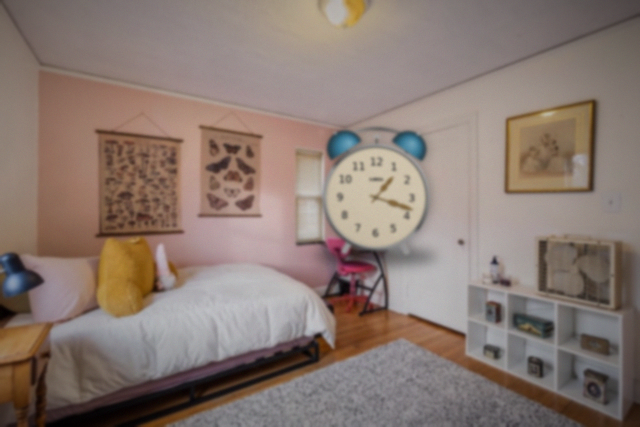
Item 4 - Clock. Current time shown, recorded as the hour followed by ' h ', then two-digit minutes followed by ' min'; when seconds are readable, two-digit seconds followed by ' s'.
1 h 18 min
